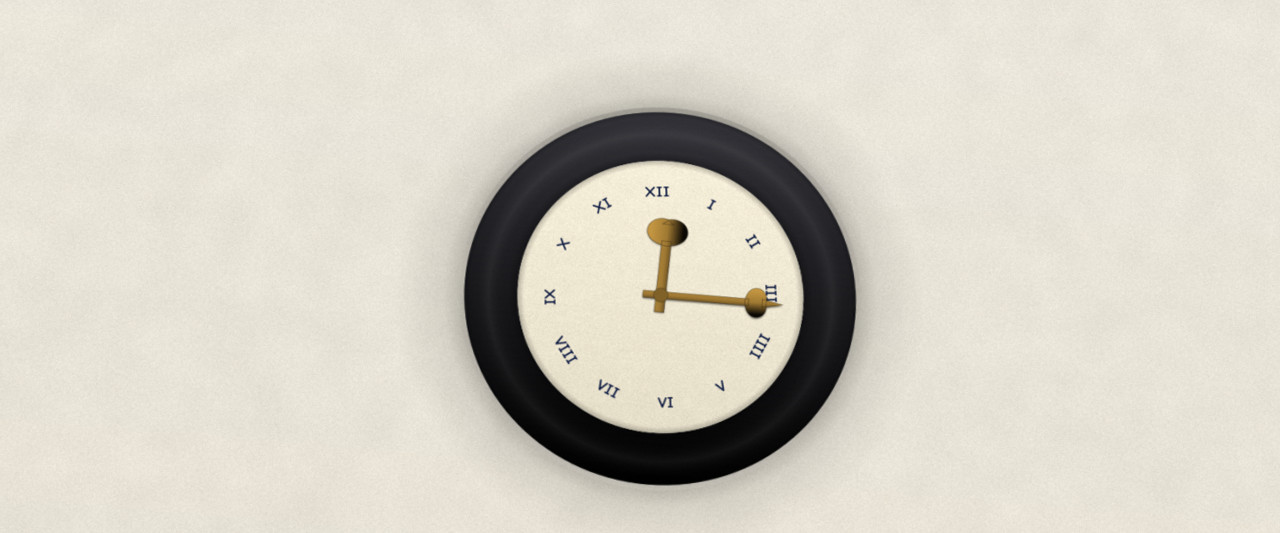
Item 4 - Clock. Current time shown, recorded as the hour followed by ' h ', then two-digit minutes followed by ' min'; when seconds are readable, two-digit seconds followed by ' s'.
12 h 16 min
